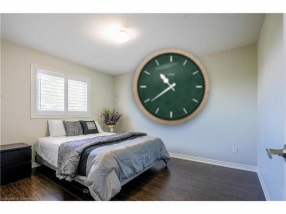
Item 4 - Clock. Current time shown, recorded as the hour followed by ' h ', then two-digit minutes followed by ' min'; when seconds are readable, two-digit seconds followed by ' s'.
10 h 39 min
